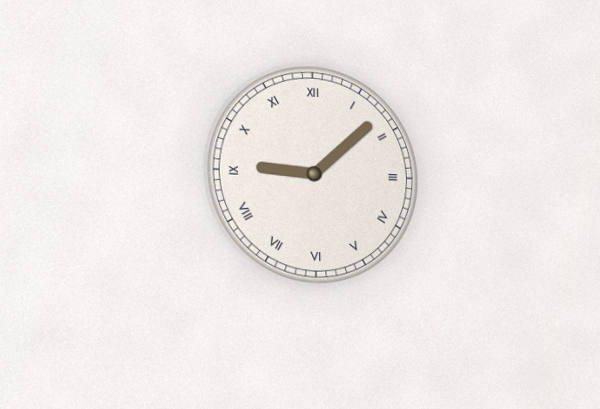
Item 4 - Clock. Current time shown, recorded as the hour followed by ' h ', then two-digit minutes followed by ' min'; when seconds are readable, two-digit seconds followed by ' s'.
9 h 08 min
